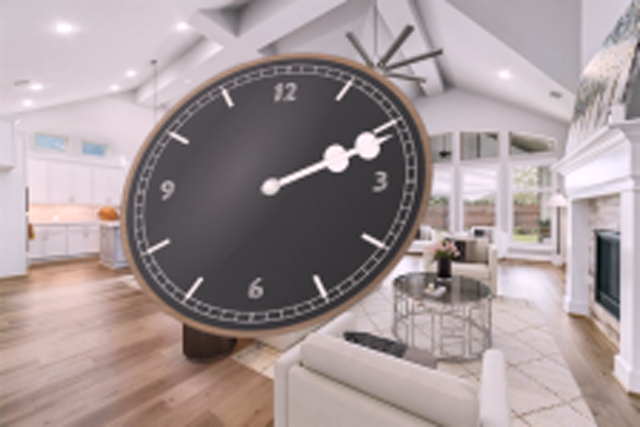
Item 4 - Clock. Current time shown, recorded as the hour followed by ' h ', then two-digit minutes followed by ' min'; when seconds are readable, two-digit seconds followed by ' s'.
2 h 11 min
